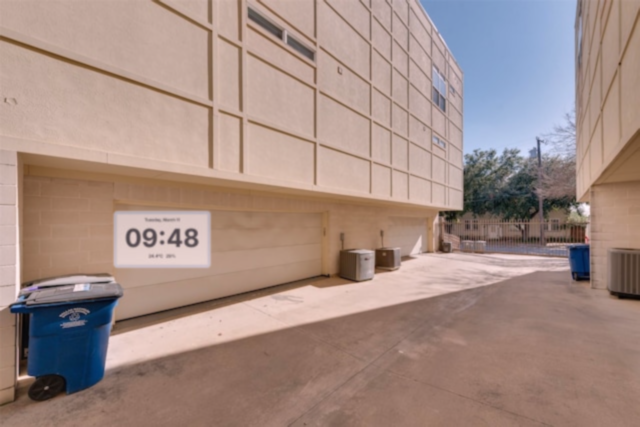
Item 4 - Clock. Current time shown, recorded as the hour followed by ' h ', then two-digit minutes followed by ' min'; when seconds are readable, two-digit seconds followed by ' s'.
9 h 48 min
